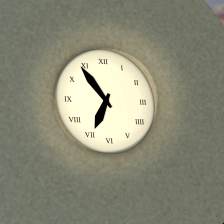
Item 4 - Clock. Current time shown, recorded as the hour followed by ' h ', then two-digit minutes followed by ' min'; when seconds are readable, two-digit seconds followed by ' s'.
6 h 54 min
